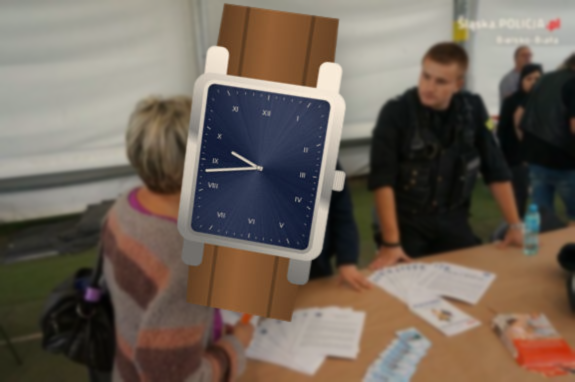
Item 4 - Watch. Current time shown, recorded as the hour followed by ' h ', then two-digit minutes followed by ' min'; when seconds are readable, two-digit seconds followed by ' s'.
9 h 43 min
